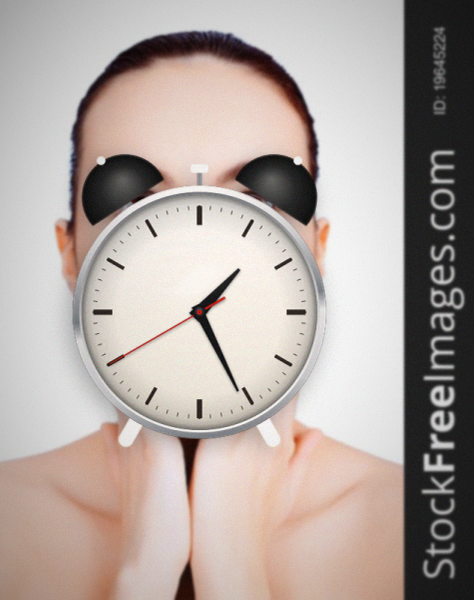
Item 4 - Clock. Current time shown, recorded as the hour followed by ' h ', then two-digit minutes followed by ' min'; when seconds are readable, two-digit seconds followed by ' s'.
1 h 25 min 40 s
